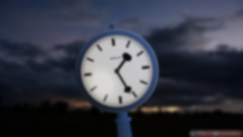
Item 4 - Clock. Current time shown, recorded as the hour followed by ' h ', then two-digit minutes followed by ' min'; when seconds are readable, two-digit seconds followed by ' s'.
1 h 26 min
